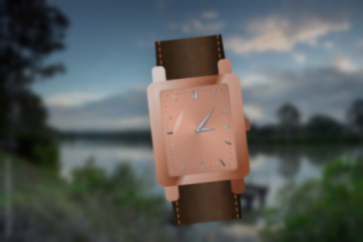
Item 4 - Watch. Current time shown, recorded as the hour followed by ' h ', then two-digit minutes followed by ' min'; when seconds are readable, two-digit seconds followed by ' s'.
3 h 07 min
